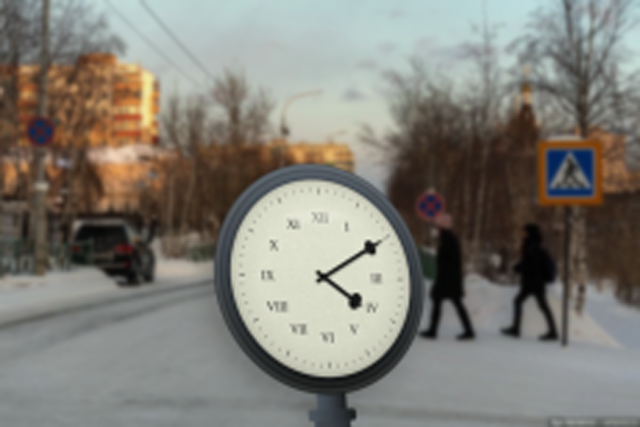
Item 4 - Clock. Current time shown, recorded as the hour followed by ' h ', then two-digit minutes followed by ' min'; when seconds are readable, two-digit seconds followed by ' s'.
4 h 10 min
